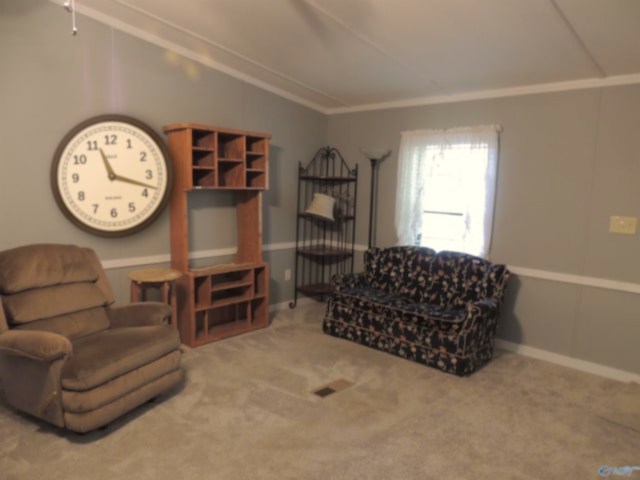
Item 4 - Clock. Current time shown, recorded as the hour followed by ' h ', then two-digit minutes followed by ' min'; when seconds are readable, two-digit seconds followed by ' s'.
11 h 18 min
